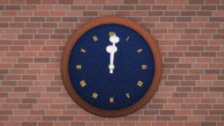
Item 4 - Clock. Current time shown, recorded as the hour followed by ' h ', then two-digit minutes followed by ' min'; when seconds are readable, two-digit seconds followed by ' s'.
12 h 01 min
